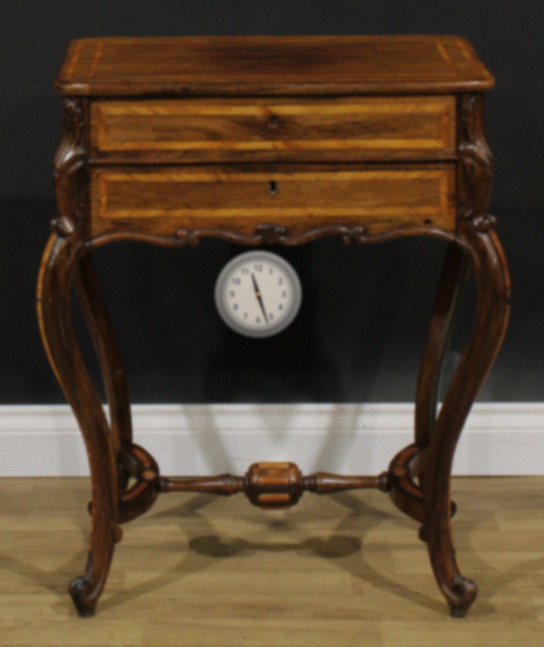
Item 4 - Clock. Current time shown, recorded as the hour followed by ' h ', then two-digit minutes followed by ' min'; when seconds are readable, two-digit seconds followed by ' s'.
11 h 27 min
